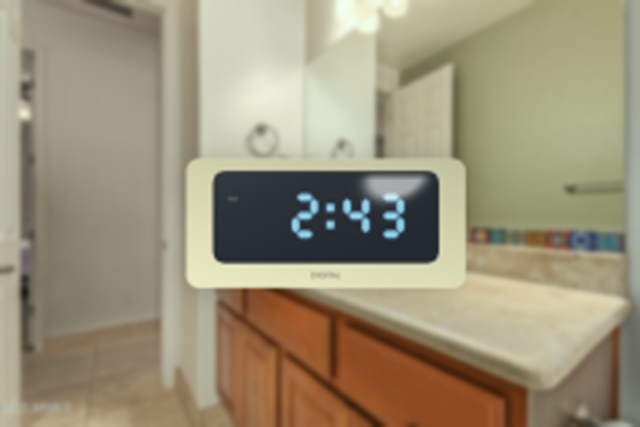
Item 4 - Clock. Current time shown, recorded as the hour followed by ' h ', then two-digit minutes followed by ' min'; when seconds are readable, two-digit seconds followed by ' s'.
2 h 43 min
